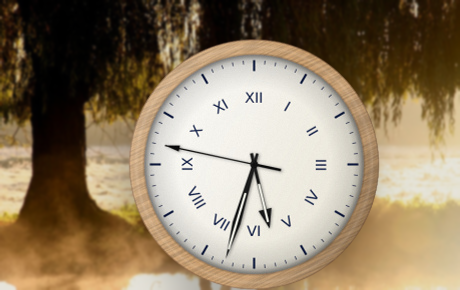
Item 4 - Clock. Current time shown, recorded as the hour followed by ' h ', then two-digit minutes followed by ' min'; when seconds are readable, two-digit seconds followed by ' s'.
5 h 32 min 47 s
